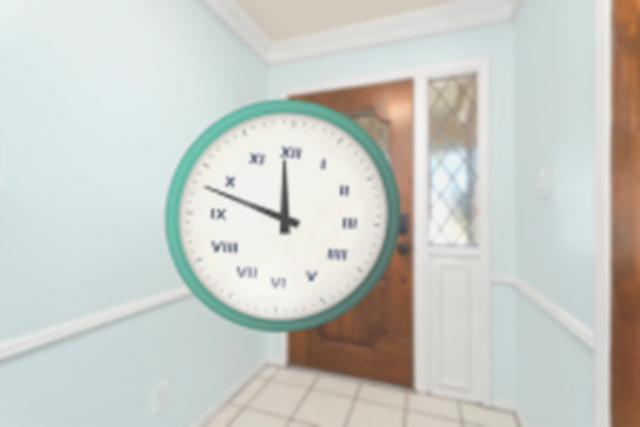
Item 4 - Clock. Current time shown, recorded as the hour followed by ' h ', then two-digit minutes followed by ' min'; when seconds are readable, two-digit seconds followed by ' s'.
11 h 48 min
